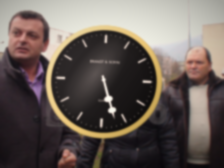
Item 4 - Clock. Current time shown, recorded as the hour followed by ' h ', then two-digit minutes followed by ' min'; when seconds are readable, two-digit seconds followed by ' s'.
5 h 27 min
